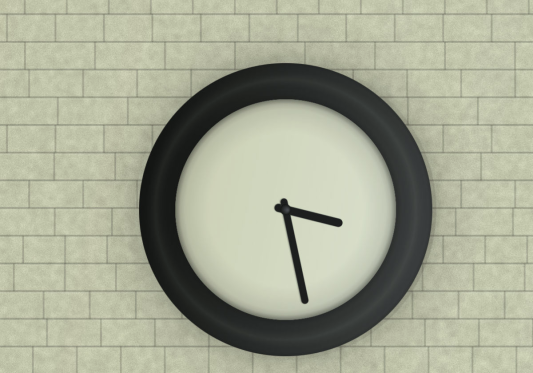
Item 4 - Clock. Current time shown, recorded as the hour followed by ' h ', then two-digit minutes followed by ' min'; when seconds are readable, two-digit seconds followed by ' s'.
3 h 28 min
